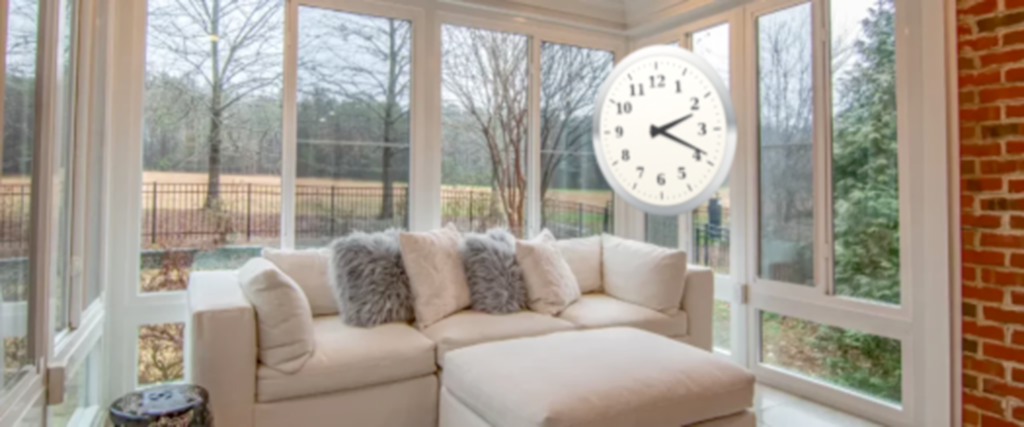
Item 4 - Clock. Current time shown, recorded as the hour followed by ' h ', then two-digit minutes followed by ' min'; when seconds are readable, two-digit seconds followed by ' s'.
2 h 19 min
